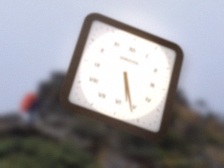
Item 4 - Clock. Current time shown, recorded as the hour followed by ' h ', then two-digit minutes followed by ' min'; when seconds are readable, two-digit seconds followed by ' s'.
5 h 26 min
